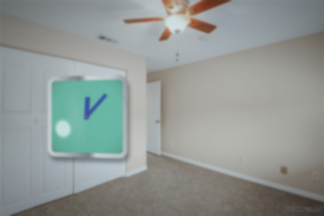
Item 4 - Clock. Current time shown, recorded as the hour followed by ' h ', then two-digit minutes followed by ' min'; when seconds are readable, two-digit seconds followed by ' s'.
12 h 07 min
